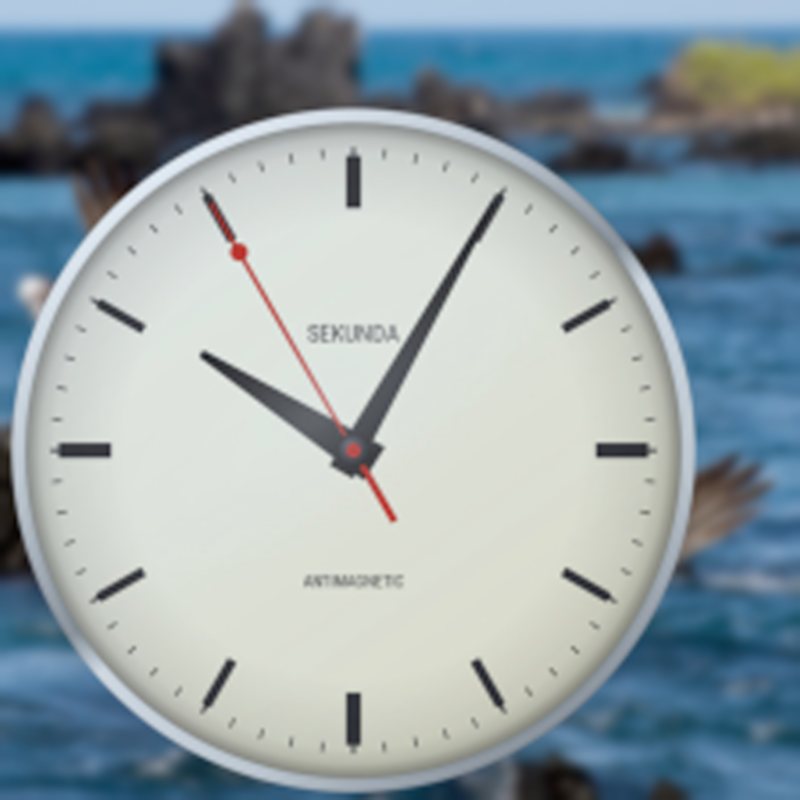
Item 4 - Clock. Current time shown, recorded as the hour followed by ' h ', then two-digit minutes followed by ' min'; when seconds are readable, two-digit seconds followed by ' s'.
10 h 04 min 55 s
